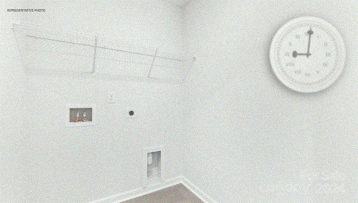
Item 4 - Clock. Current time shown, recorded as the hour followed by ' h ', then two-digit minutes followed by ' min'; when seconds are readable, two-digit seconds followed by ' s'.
9 h 01 min
